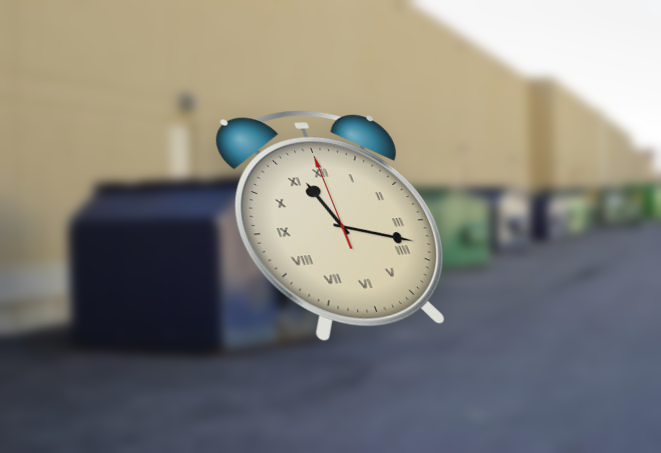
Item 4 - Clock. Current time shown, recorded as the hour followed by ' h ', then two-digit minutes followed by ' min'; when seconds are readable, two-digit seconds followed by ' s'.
11 h 18 min 00 s
